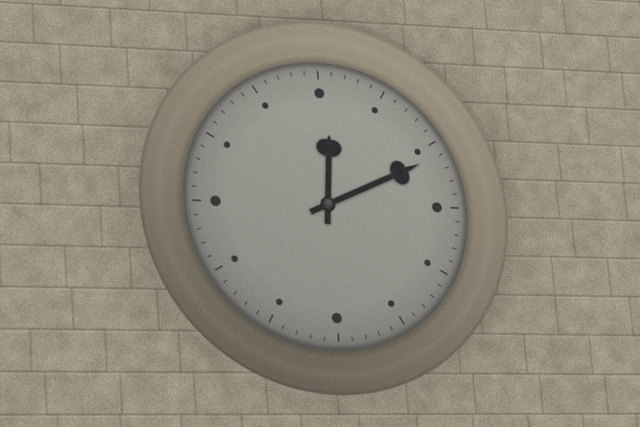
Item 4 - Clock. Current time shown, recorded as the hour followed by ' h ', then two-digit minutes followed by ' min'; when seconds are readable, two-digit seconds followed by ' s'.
12 h 11 min
